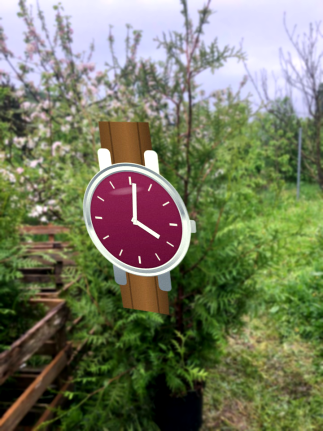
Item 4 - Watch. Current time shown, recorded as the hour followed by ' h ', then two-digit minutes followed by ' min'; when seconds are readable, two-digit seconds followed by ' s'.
4 h 01 min
